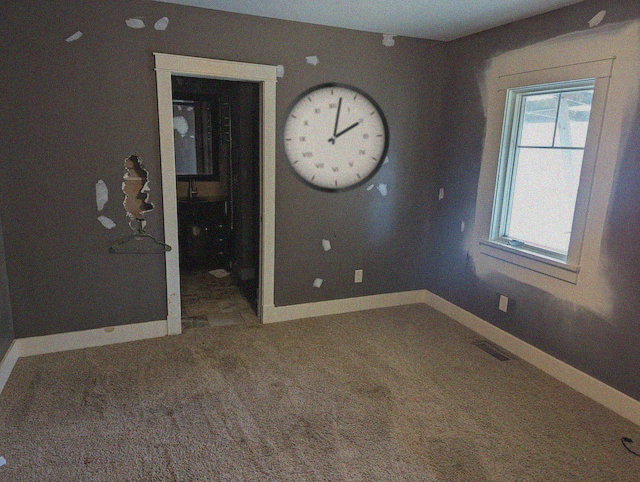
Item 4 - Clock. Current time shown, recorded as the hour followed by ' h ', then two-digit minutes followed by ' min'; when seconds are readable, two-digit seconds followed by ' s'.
2 h 02 min
